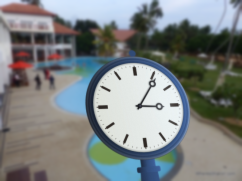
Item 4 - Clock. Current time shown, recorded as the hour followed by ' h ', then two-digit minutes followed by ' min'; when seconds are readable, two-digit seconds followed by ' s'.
3 h 06 min
